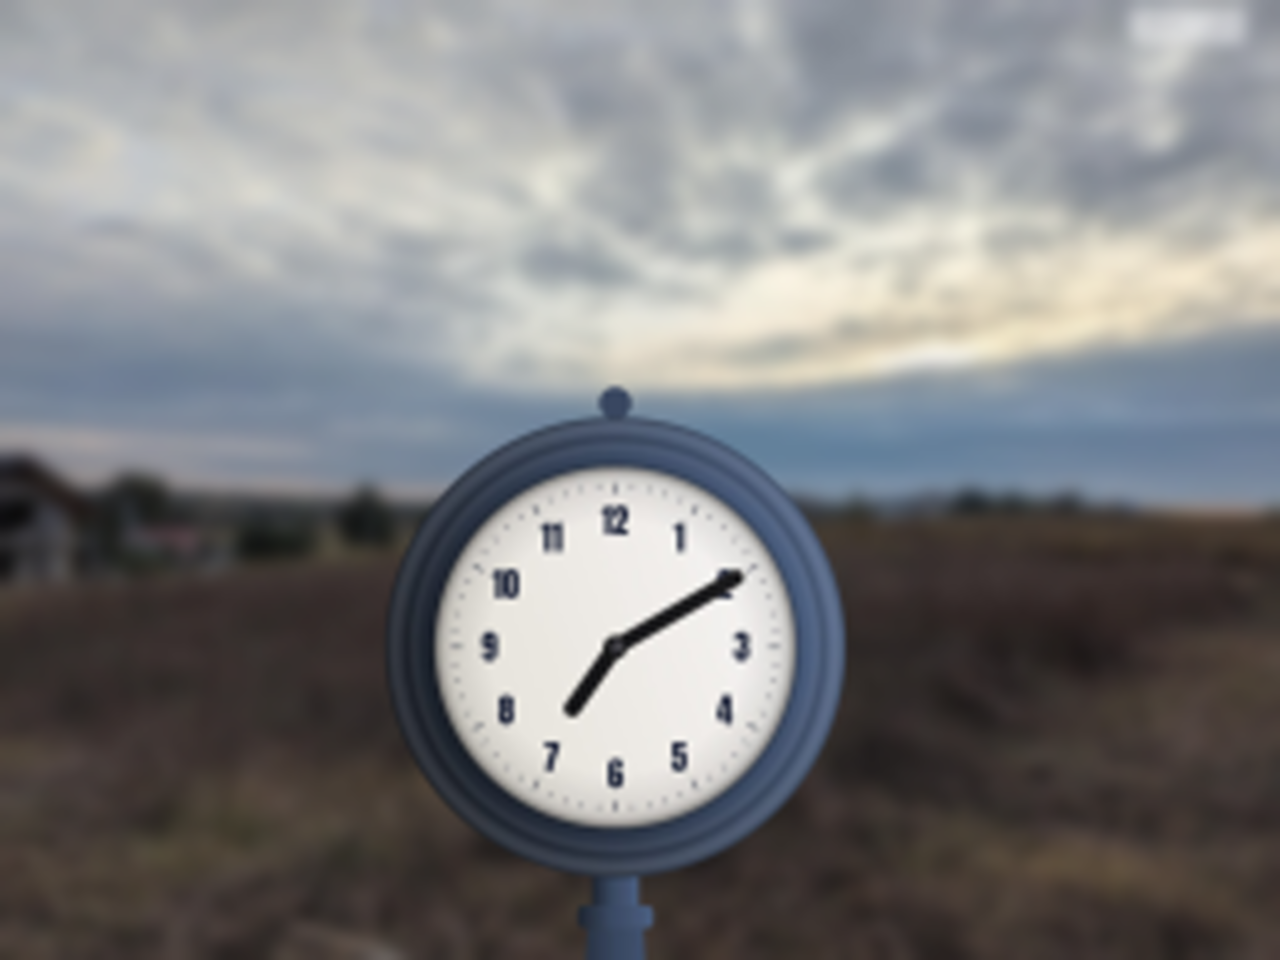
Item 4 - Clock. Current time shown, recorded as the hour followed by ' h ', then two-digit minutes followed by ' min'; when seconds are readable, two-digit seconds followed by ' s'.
7 h 10 min
